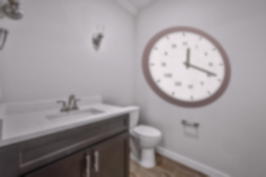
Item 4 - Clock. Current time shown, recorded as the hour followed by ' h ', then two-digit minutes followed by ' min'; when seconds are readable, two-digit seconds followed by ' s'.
12 h 19 min
